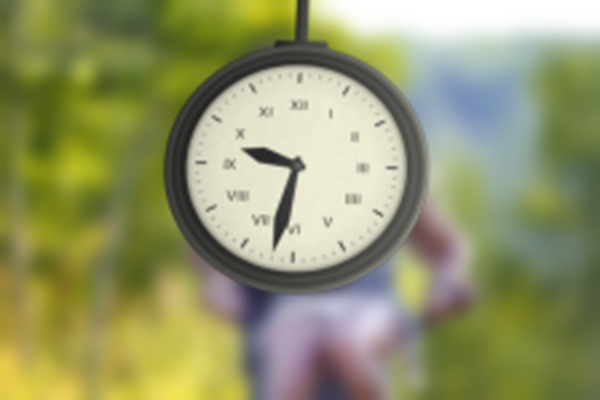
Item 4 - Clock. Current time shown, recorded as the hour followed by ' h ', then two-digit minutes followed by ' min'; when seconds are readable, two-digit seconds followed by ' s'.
9 h 32 min
